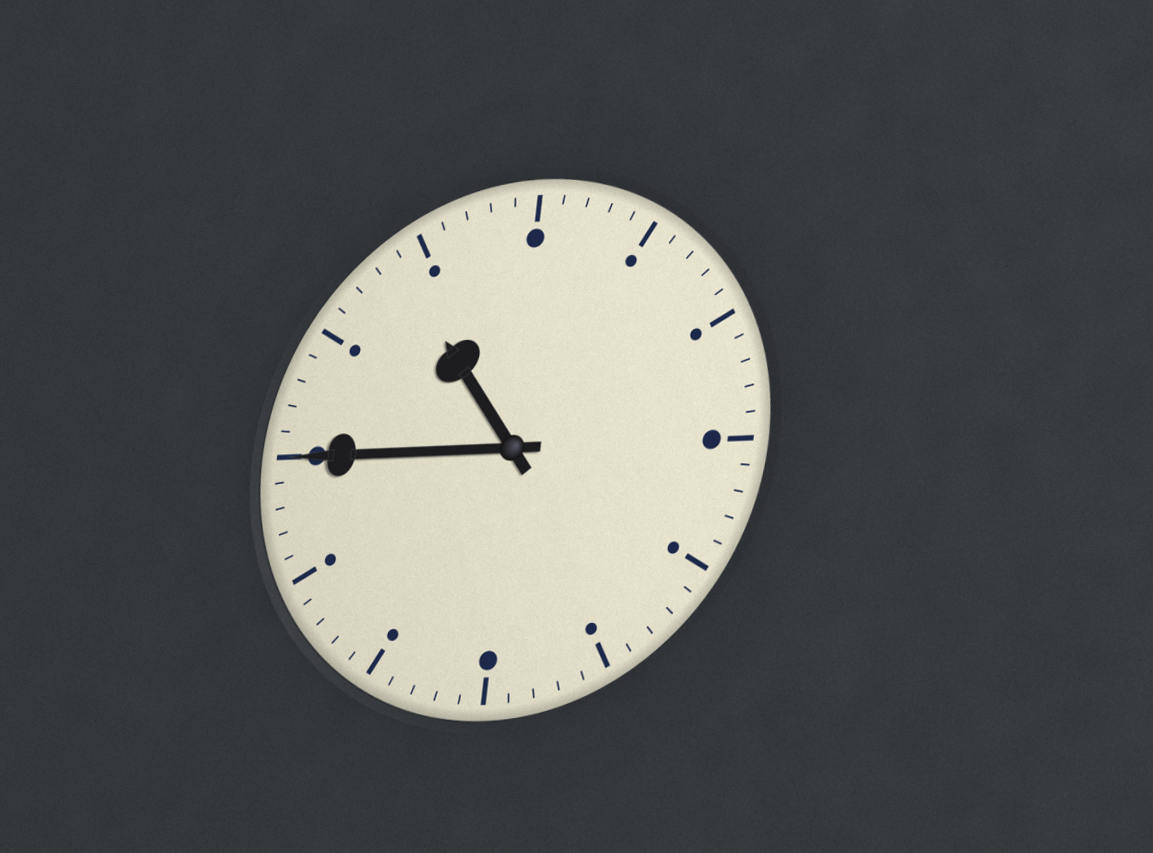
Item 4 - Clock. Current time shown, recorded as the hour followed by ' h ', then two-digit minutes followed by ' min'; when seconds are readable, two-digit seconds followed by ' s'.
10 h 45 min
